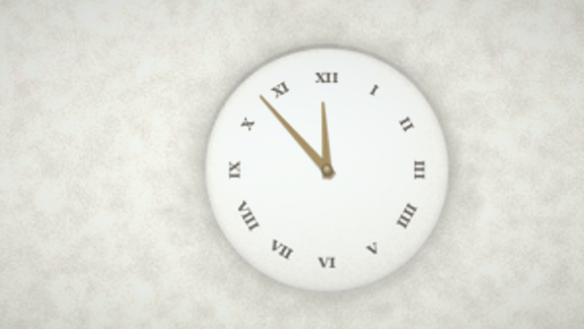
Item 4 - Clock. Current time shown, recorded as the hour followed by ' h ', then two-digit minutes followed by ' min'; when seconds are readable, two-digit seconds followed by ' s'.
11 h 53 min
